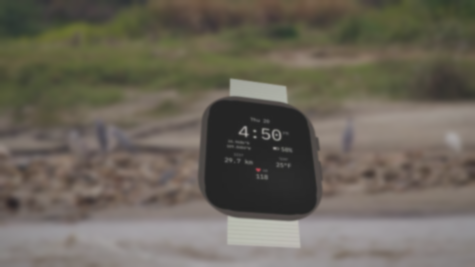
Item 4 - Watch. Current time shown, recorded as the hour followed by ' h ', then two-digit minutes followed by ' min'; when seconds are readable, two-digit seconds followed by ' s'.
4 h 50 min
